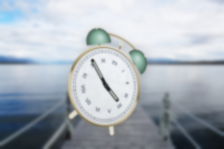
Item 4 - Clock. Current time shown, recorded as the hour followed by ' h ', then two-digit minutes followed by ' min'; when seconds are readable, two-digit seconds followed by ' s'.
3 h 51 min
